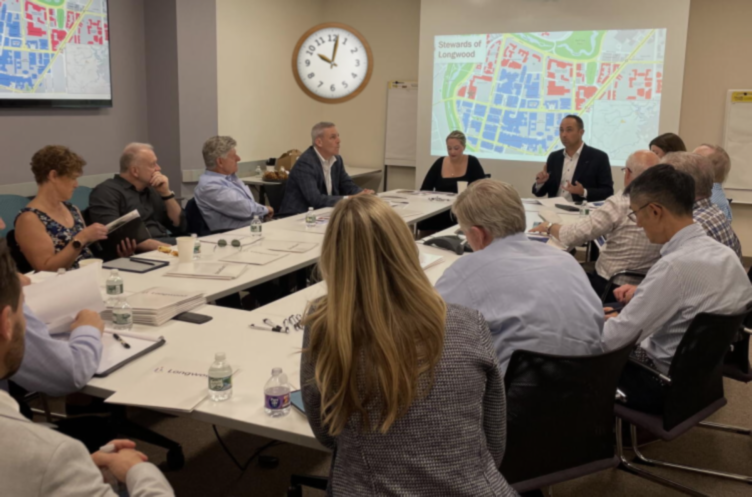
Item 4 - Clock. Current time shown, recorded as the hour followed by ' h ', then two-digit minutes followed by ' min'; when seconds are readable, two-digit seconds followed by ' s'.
10 h 02 min
